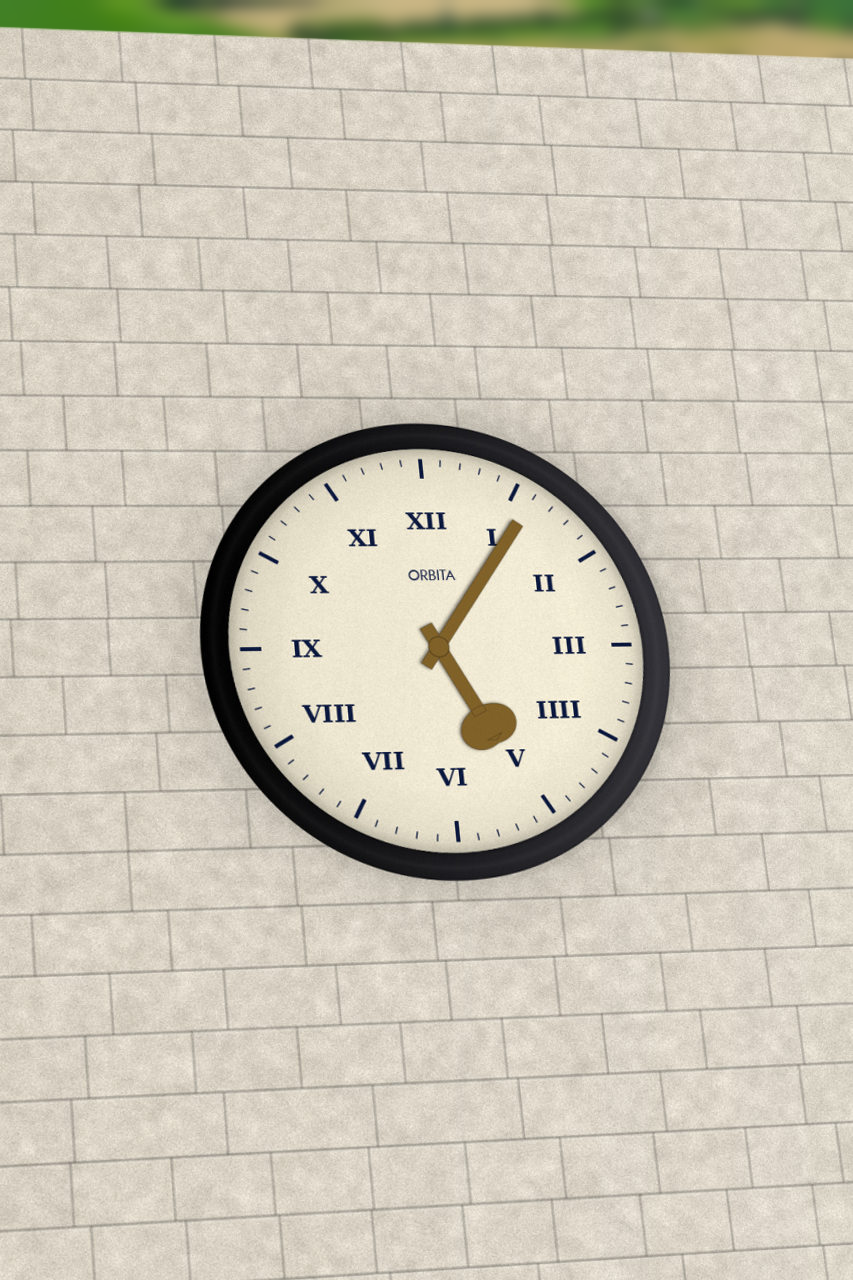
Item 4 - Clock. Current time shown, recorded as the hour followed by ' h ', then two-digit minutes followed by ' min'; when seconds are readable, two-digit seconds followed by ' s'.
5 h 06 min
